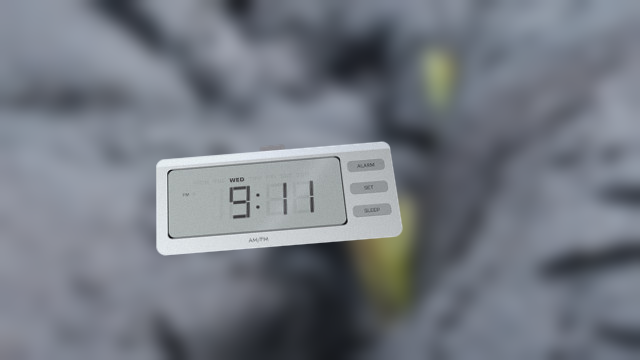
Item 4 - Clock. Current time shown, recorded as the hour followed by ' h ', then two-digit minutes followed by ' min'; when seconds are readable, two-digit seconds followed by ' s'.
9 h 11 min
